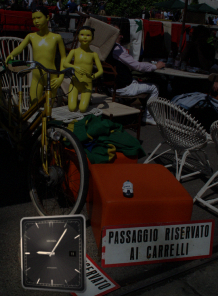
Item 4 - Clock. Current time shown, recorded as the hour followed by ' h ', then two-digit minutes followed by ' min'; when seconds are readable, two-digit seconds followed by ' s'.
9 h 06 min
